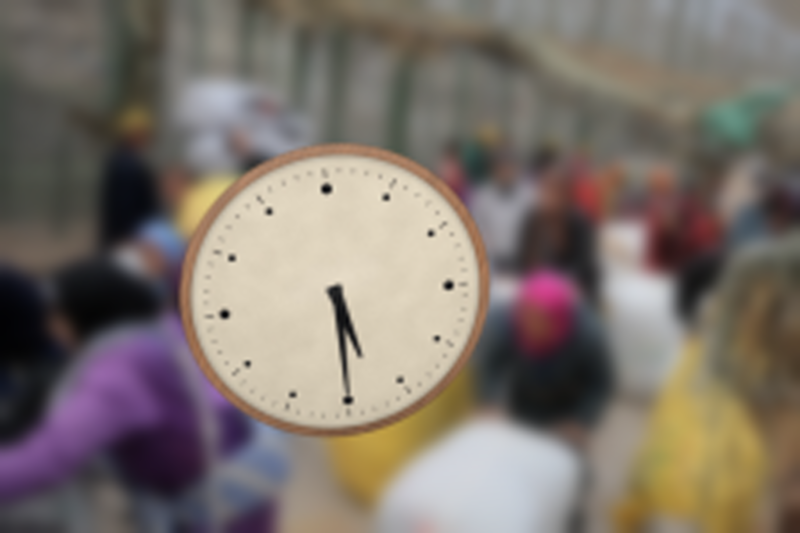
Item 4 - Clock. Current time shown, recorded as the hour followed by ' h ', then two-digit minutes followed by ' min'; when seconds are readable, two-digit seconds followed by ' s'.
5 h 30 min
